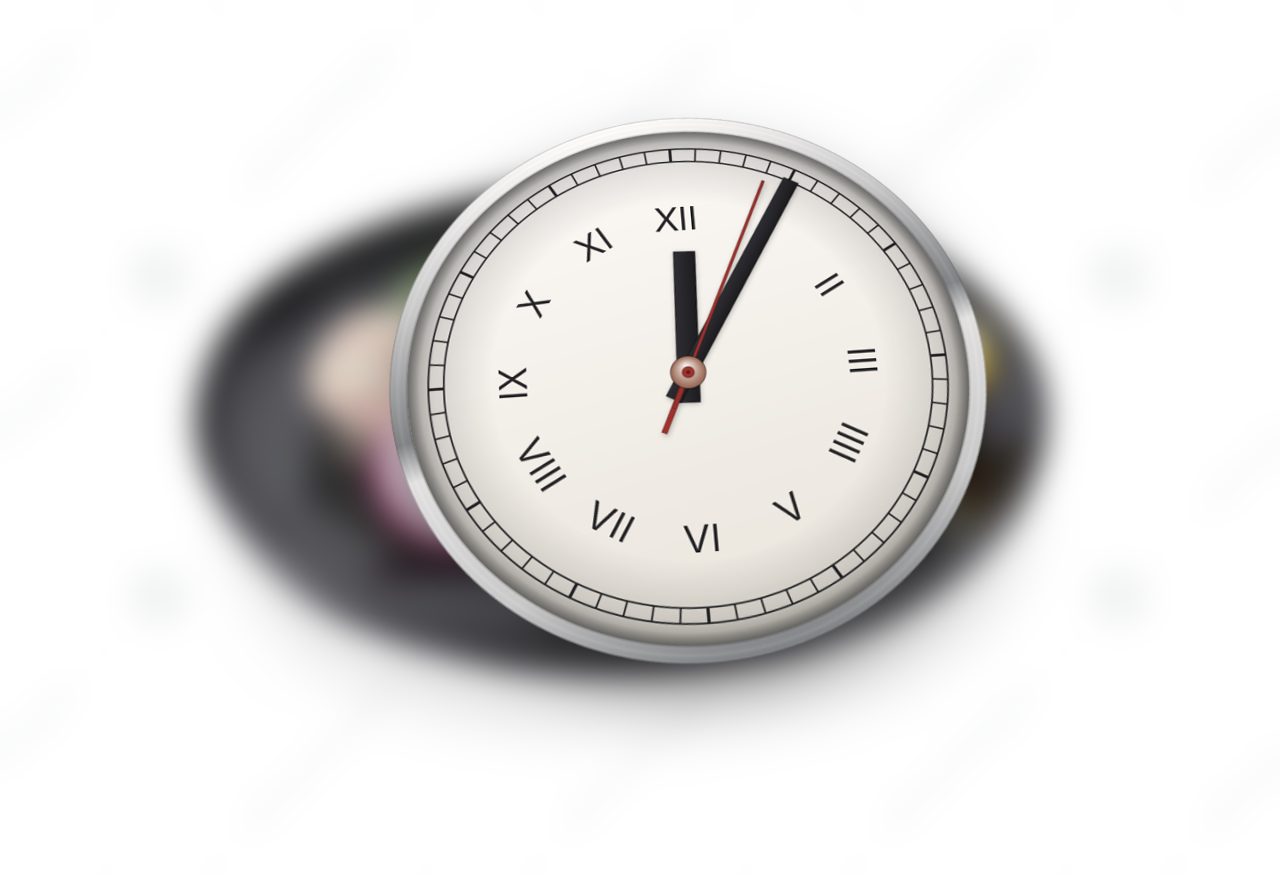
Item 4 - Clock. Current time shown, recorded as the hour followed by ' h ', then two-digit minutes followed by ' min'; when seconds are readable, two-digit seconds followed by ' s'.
12 h 05 min 04 s
